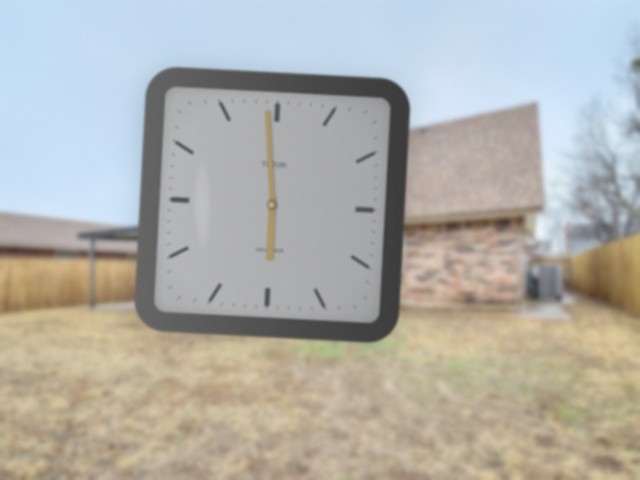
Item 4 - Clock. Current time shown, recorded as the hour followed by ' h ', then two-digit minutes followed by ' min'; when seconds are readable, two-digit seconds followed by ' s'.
5 h 59 min
